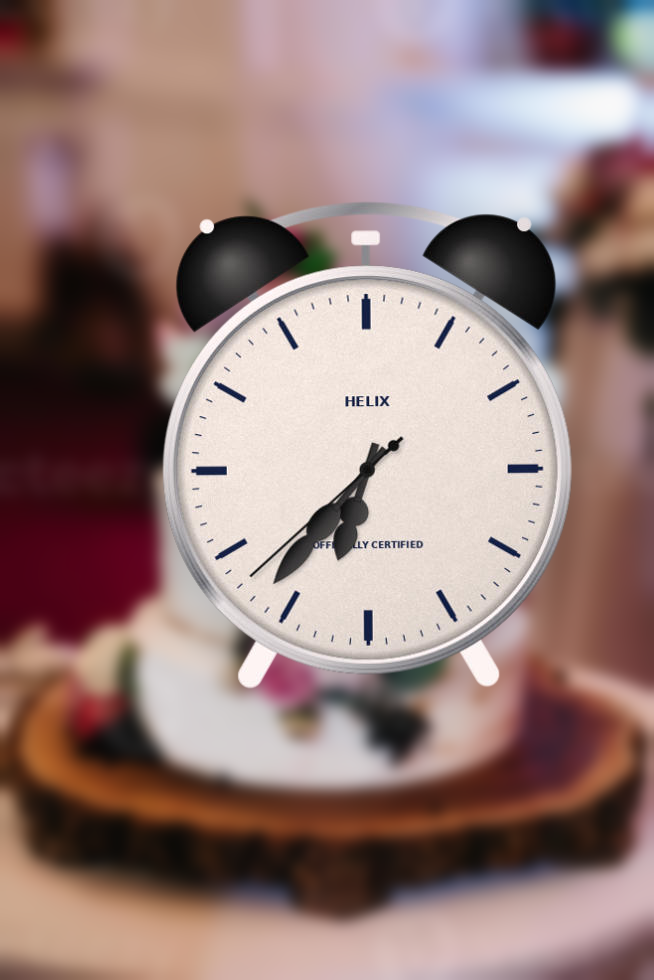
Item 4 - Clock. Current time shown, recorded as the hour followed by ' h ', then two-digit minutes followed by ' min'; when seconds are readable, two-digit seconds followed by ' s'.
6 h 36 min 38 s
